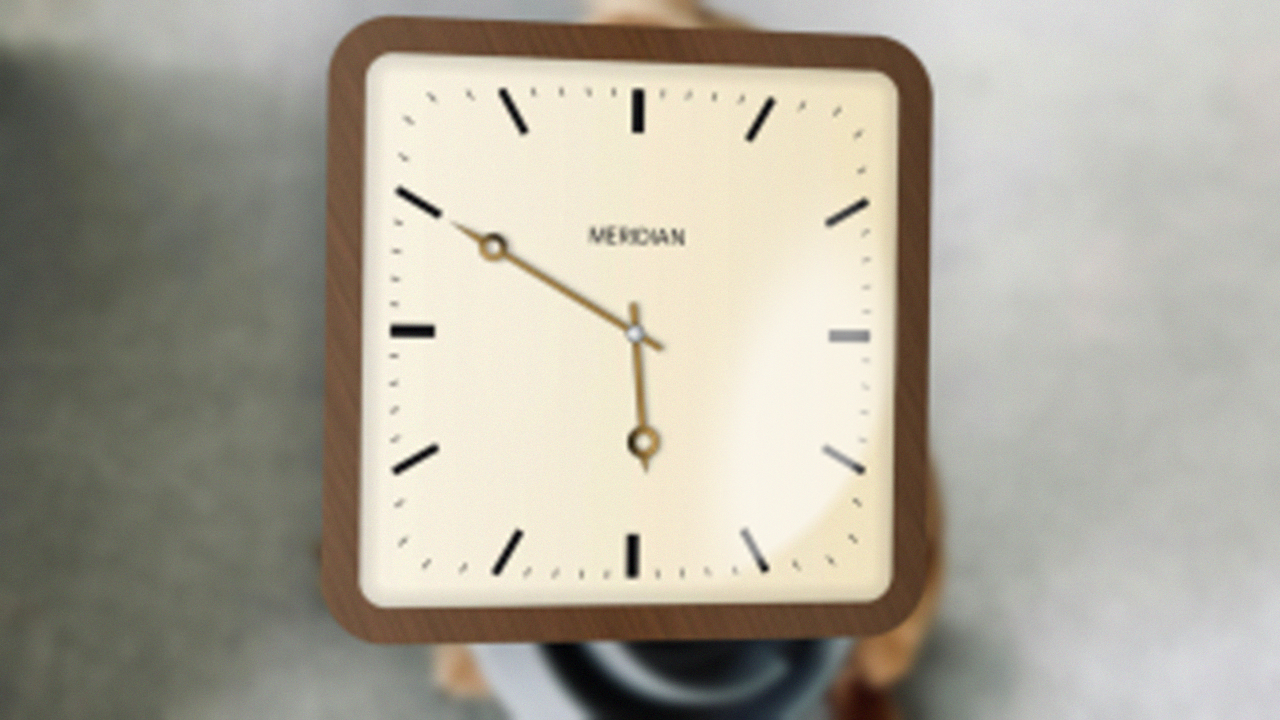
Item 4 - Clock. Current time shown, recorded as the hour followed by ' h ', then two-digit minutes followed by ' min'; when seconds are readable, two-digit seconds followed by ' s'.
5 h 50 min
